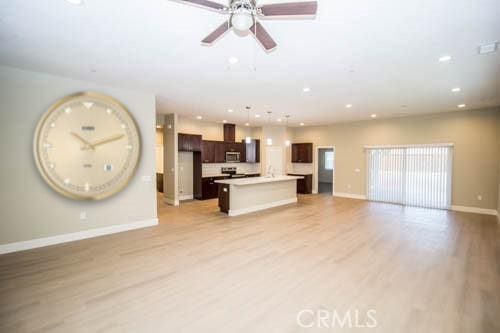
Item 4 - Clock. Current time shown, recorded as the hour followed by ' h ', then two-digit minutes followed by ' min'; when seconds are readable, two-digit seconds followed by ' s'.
10 h 12 min
